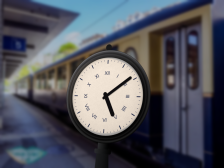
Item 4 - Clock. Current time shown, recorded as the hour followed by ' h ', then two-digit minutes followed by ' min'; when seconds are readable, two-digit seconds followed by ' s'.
5 h 09 min
